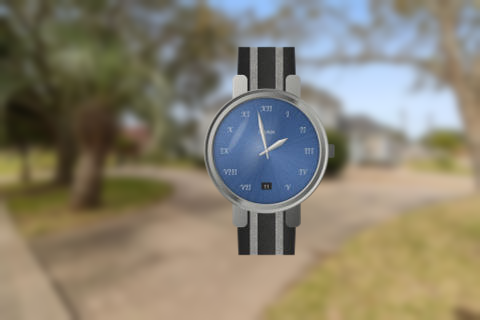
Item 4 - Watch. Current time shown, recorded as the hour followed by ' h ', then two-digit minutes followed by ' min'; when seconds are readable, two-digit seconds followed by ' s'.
1 h 58 min
